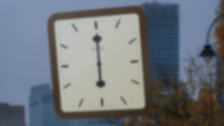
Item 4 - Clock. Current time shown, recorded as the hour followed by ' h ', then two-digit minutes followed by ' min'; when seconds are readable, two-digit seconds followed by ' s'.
6 h 00 min
